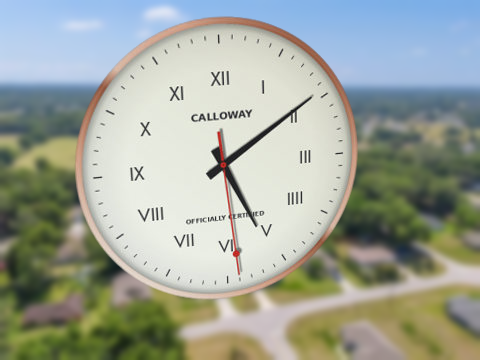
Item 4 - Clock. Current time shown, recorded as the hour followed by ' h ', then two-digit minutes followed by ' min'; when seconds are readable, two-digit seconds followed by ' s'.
5 h 09 min 29 s
